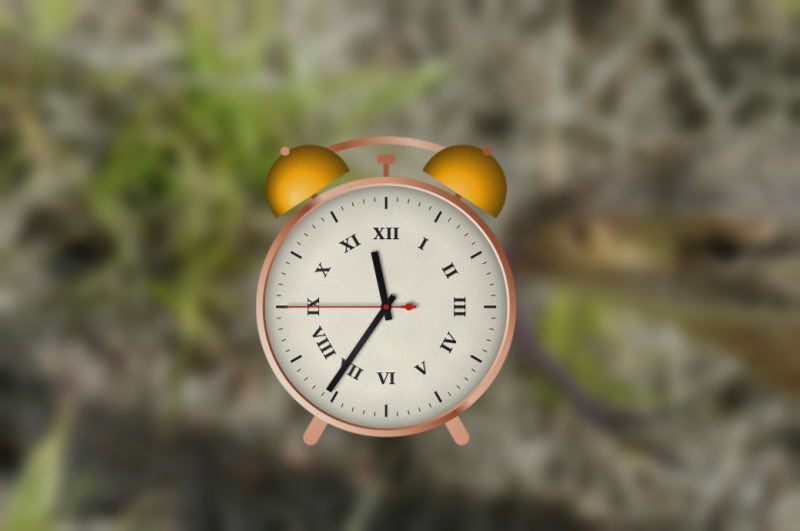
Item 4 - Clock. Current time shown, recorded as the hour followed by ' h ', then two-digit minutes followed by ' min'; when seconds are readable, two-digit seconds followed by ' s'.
11 h 35 min 45 s
